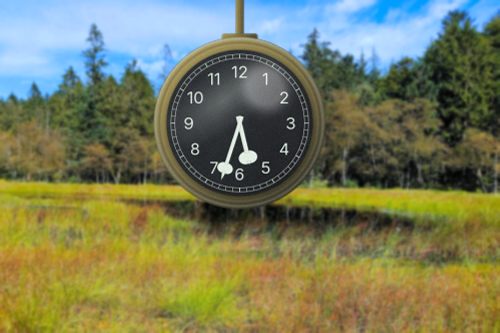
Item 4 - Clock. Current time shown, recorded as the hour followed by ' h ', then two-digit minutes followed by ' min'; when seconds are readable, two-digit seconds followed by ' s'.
5 h 33 min
